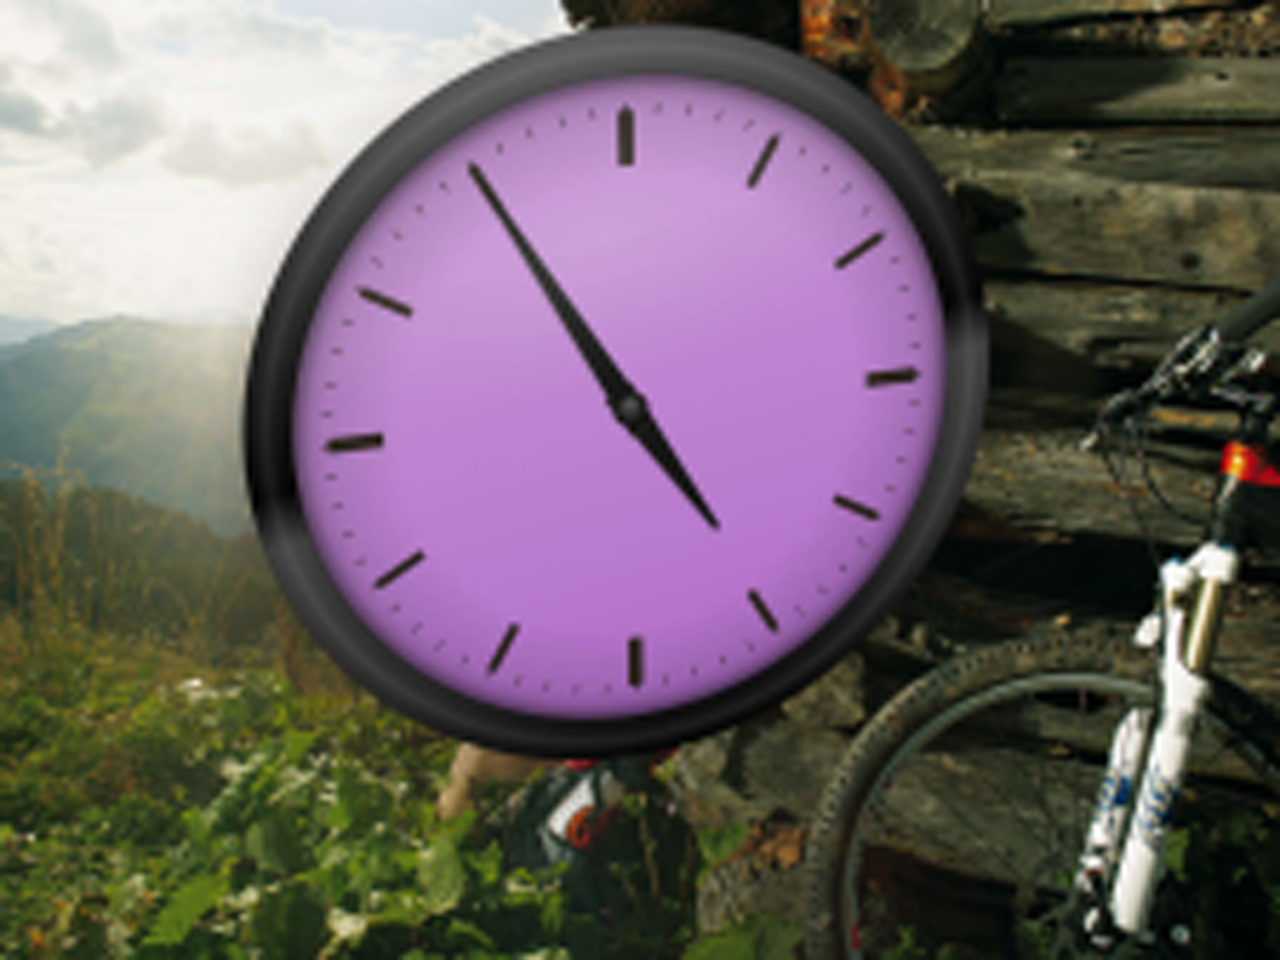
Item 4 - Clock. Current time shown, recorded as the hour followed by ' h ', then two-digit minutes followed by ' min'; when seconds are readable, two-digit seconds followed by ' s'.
4 h 55 min
